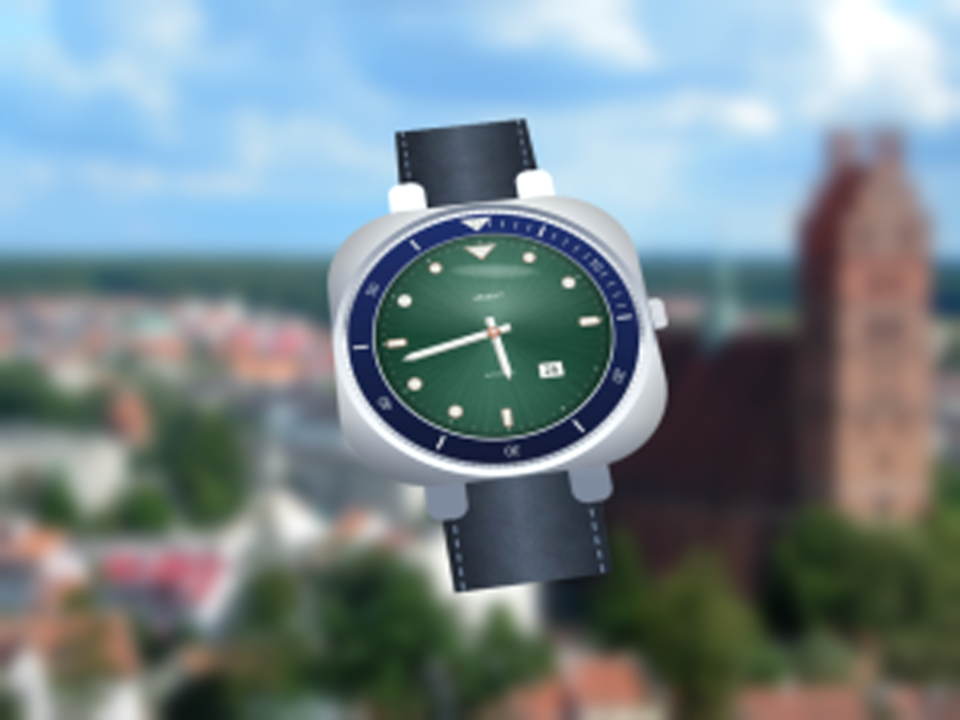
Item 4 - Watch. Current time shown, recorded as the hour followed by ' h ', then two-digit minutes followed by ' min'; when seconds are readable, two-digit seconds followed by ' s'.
5 h 43 min
